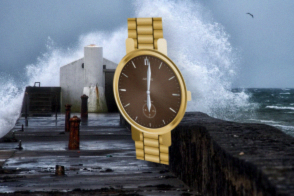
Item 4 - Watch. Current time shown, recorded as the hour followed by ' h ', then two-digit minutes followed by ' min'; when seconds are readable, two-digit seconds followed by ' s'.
6 h 01 min
